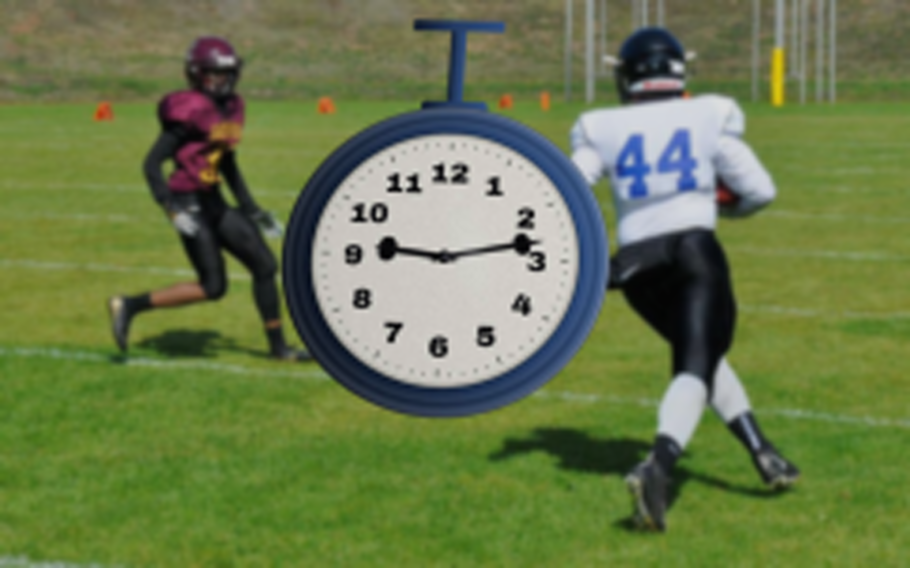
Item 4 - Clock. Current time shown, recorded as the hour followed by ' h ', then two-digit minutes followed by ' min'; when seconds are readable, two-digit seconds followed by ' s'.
9 h 13 min
